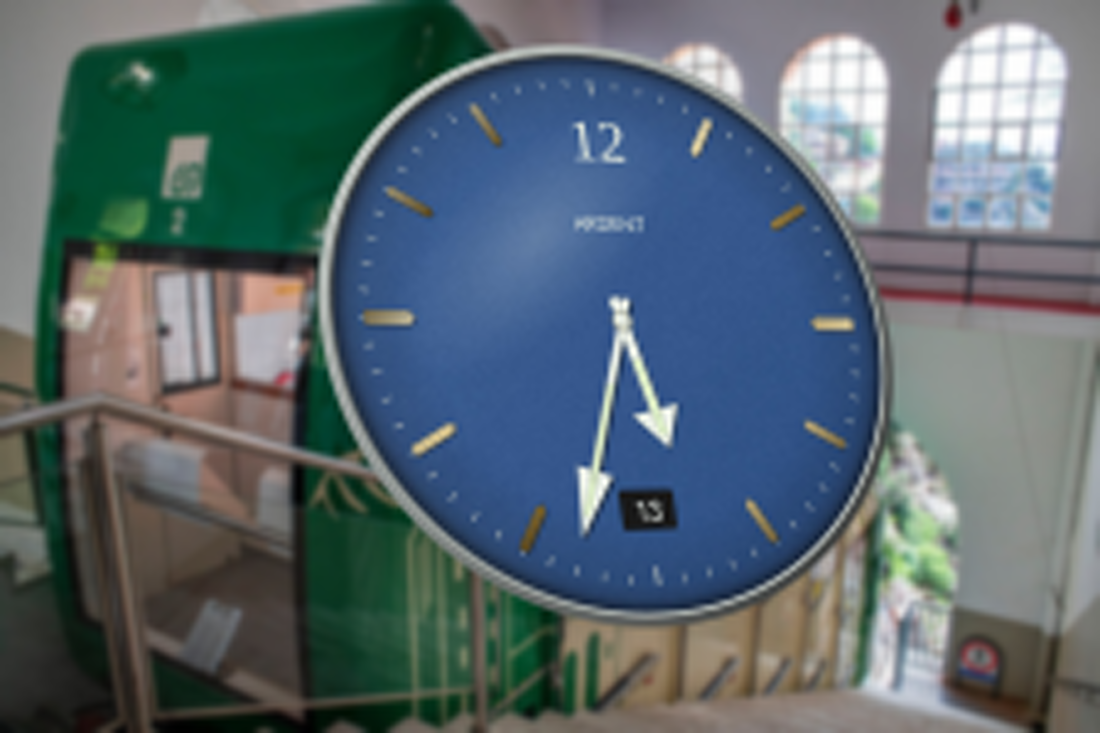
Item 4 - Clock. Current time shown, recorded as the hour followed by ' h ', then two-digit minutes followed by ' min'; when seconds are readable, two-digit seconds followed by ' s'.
5 h 33 min
